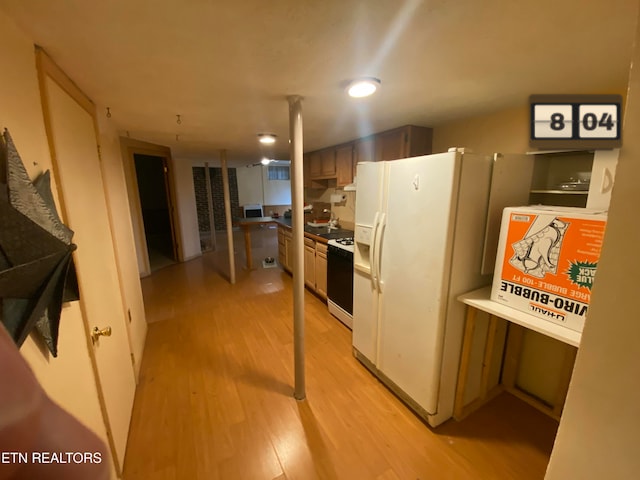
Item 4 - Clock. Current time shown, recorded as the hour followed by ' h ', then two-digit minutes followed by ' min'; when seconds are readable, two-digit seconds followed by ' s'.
8 h 04 min
